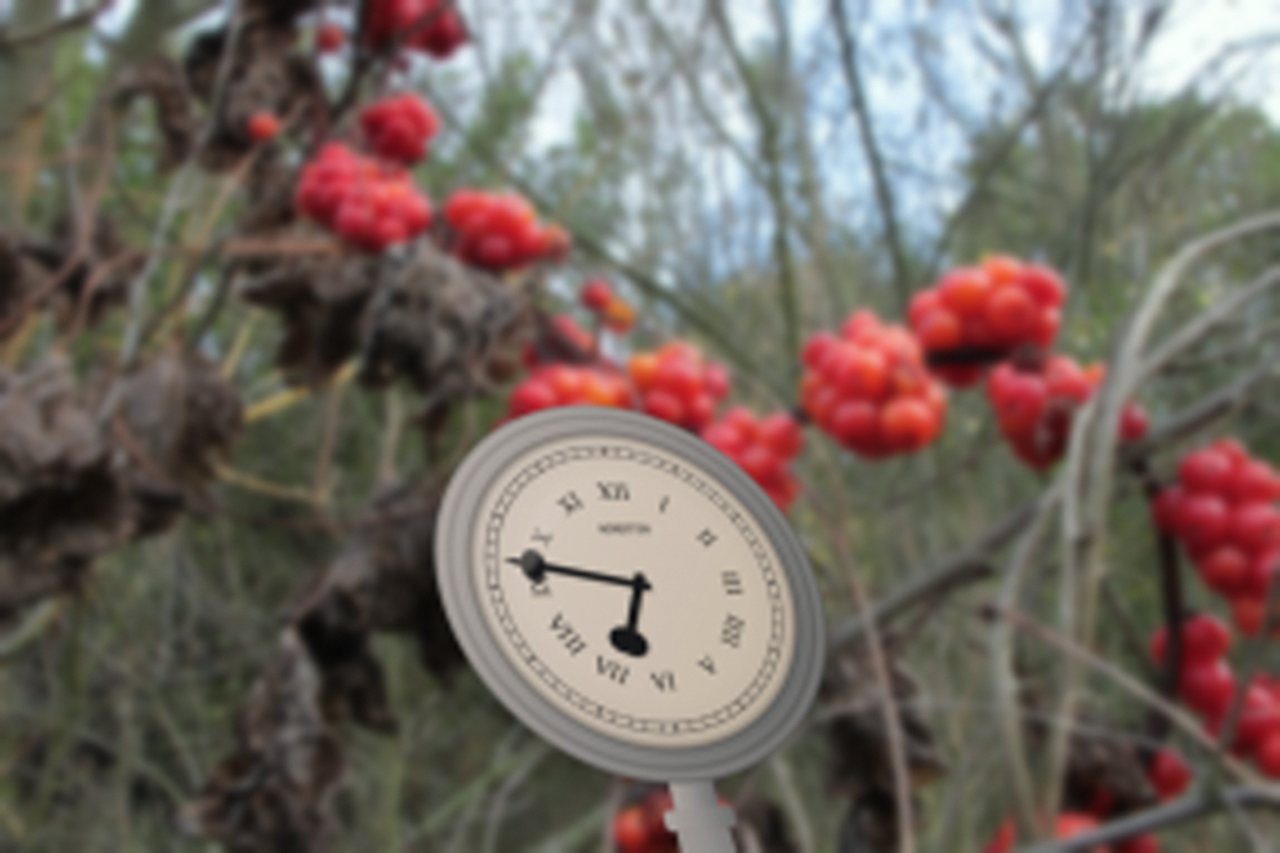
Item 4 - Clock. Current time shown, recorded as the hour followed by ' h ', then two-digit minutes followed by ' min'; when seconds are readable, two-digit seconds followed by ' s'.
6 h 47 min
